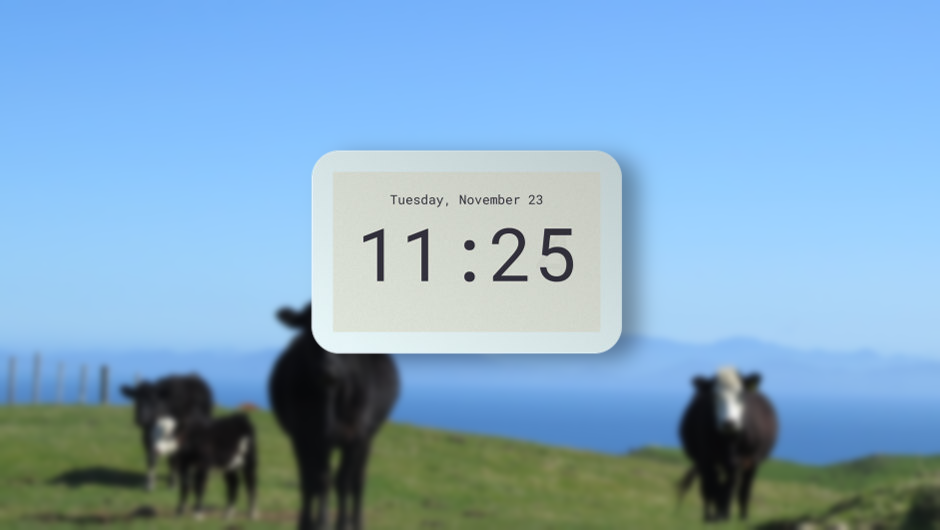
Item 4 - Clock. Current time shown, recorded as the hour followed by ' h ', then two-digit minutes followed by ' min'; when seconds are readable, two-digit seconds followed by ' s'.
11 h 25 min
